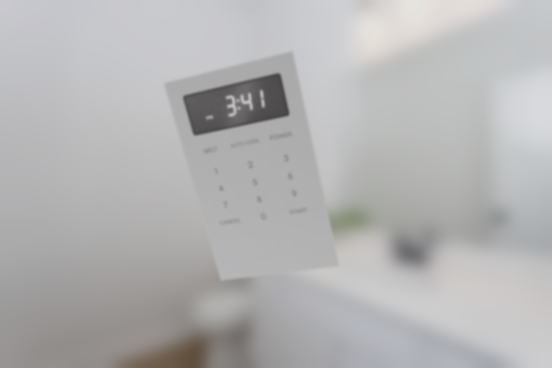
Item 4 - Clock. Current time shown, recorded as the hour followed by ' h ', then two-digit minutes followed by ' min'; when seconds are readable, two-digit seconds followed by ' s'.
3 h 41 min
